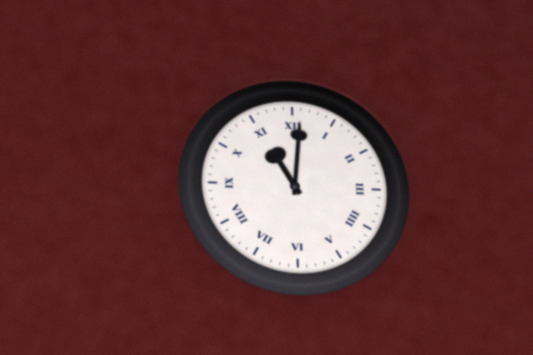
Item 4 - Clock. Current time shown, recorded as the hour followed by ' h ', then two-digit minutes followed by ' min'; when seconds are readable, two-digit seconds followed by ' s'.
11 h 01 min
